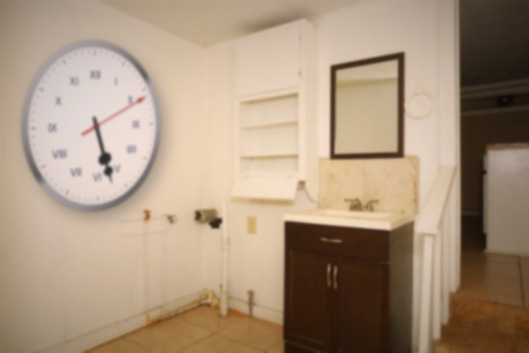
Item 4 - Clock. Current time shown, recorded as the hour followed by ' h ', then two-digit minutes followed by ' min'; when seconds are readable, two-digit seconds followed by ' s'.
5 h 27 min 11 s
